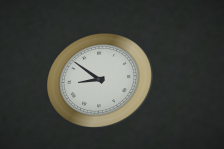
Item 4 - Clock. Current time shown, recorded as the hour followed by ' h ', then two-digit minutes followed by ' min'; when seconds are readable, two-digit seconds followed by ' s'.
8 h 52 min
